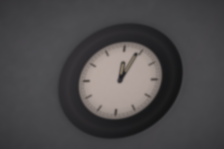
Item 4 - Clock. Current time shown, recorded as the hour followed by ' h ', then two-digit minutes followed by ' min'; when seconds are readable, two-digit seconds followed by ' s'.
12 h 04 min
